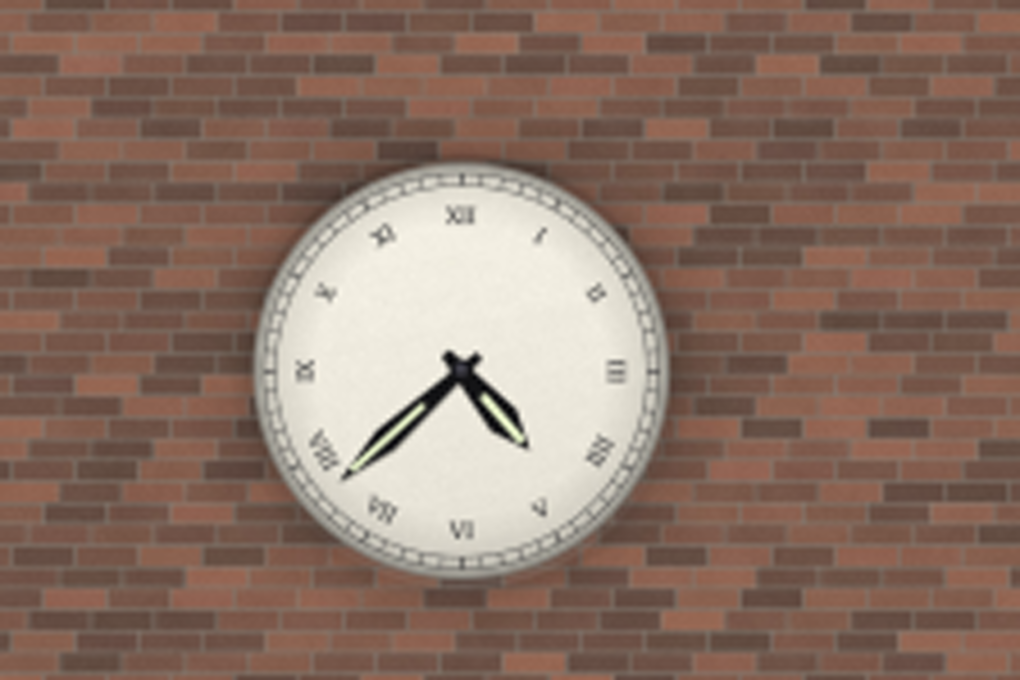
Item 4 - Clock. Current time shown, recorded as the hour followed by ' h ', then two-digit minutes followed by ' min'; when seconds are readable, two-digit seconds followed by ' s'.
4 h 38 min
